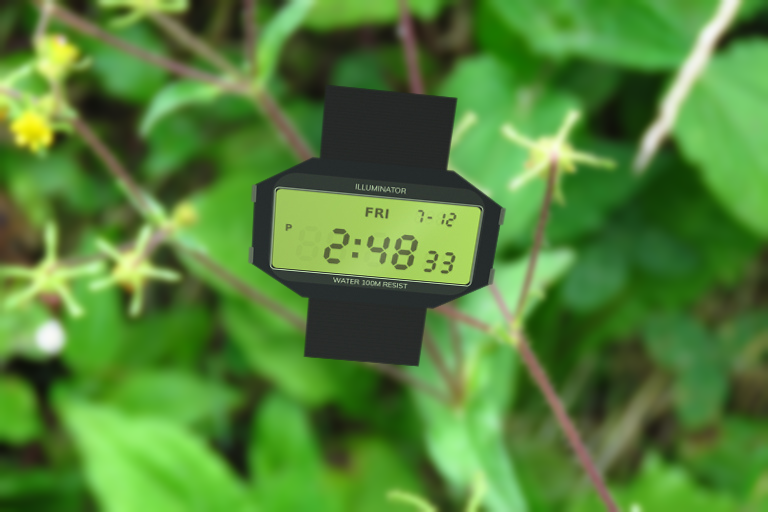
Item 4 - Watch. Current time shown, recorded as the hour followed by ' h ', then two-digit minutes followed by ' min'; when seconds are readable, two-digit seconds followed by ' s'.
2 h 48 min 33 s
